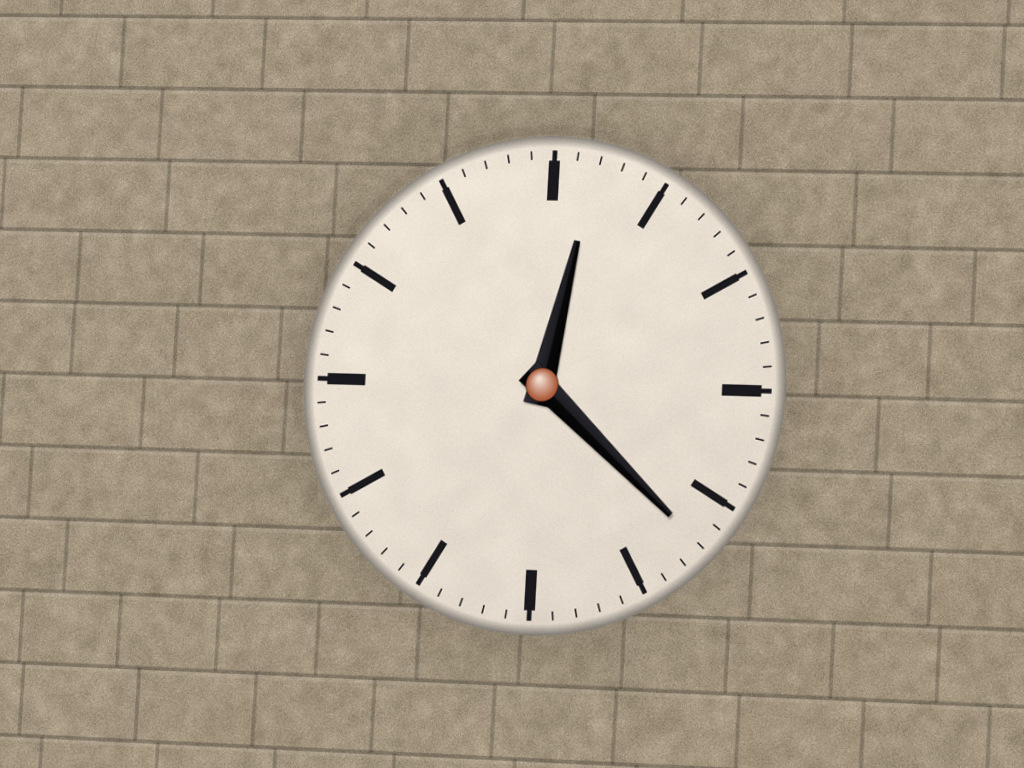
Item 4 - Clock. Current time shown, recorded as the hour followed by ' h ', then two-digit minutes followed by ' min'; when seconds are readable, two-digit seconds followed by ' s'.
12 h 22 min
